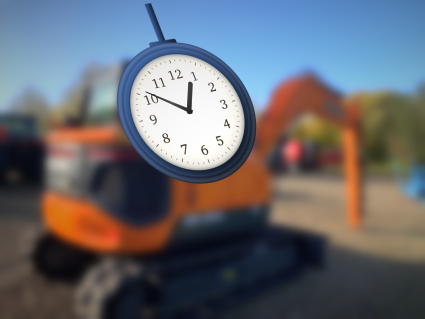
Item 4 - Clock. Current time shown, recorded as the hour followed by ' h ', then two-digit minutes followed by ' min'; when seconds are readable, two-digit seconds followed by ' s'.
12 h 51 min
